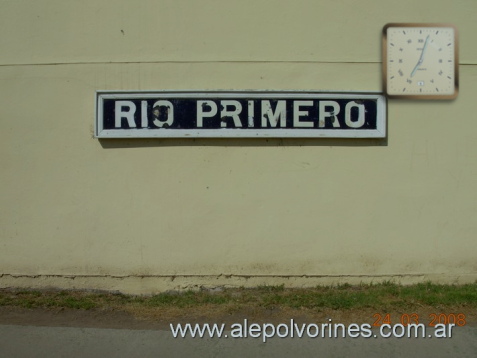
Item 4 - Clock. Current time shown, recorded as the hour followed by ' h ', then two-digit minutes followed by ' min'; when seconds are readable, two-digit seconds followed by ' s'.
7 h 03 min
